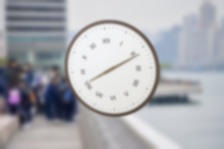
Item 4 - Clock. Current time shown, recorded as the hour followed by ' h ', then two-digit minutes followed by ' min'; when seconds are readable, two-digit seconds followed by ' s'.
8 h 11 min
